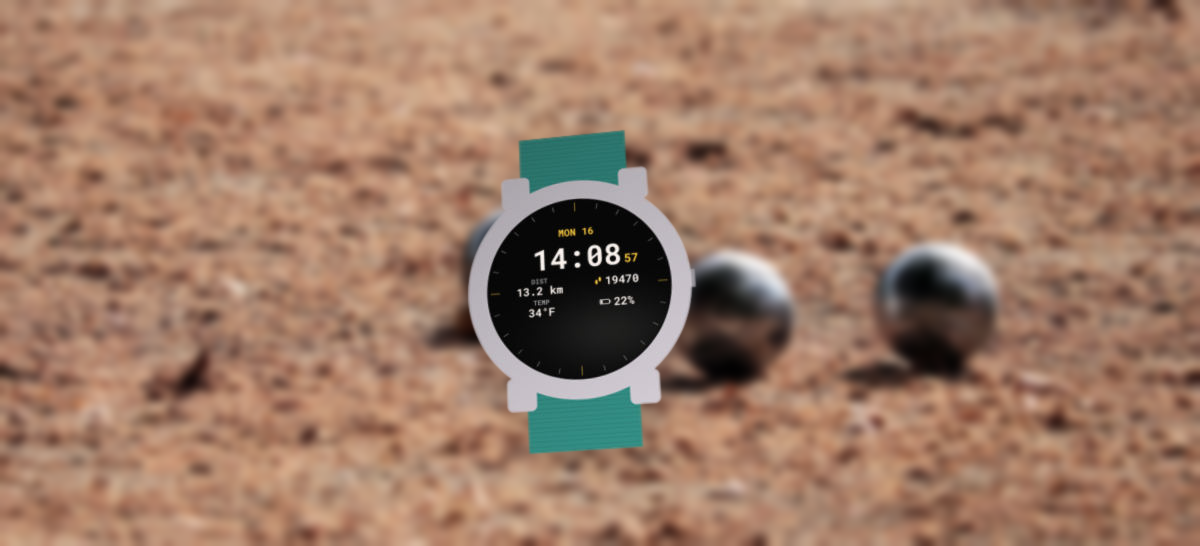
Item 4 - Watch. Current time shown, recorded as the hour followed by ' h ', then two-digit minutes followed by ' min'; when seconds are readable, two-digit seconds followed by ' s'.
14 h 08 min 57 s
